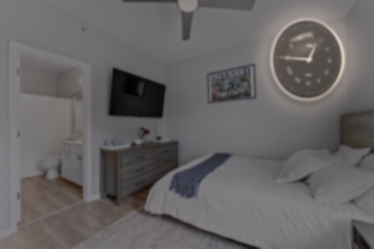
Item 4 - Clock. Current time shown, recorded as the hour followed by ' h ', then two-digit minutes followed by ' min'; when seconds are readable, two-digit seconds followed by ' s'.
12 h 45 min
